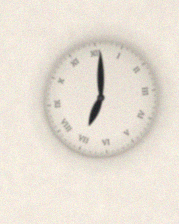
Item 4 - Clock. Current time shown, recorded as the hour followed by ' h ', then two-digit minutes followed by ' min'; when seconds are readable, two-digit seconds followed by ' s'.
7 h 01 min
